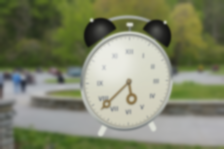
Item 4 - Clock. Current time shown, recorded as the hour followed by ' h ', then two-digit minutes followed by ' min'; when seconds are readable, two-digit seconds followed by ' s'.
5 h 38 min
